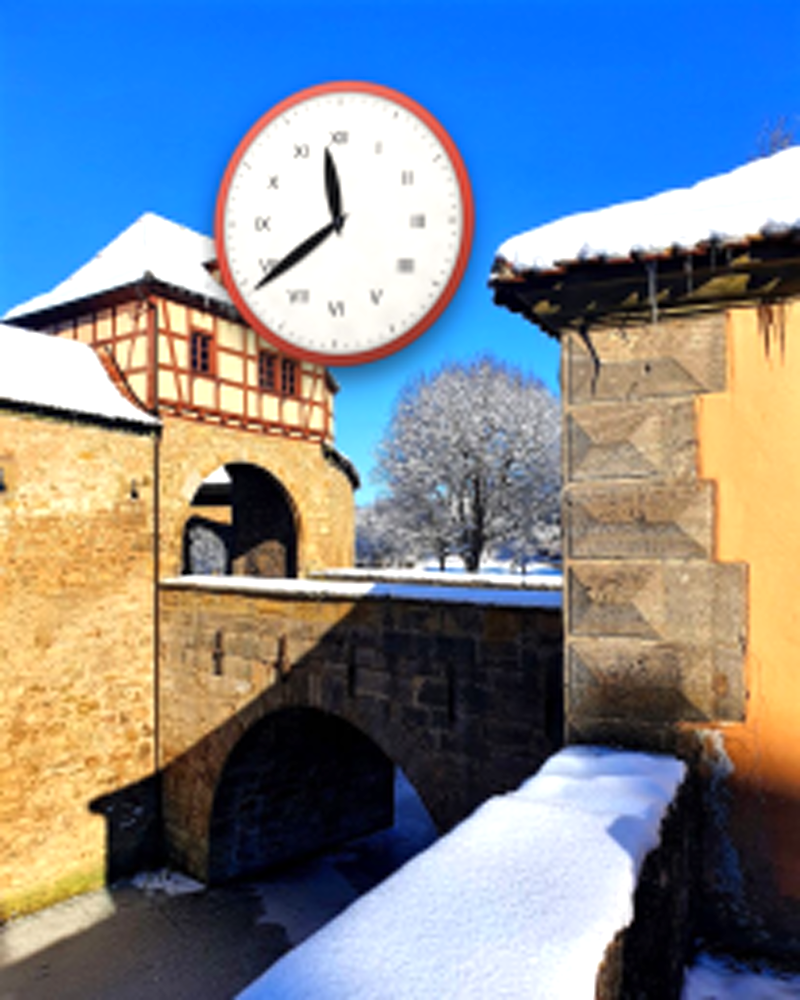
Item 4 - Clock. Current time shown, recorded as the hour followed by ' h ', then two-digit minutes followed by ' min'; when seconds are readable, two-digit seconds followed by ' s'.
11 h 39 min
